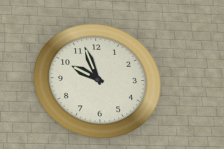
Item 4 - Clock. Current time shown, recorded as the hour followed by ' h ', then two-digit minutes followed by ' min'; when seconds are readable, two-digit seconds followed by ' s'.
9 h 57 min
